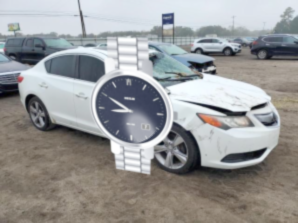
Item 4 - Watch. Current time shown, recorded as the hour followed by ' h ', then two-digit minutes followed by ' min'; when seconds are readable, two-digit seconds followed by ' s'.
8 h 50 min
